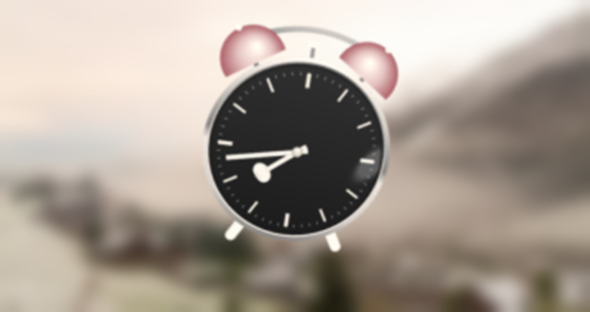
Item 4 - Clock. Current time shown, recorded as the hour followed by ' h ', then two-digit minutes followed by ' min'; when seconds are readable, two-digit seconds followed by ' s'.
7 h 43 min
